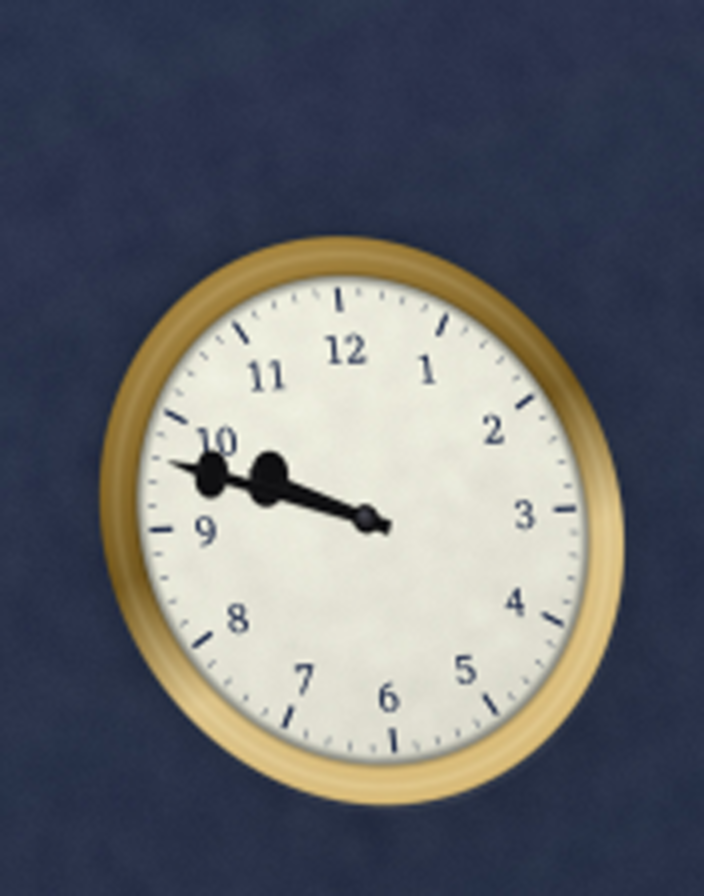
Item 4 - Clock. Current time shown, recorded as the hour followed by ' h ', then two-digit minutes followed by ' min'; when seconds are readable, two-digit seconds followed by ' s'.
9 h 48 min
